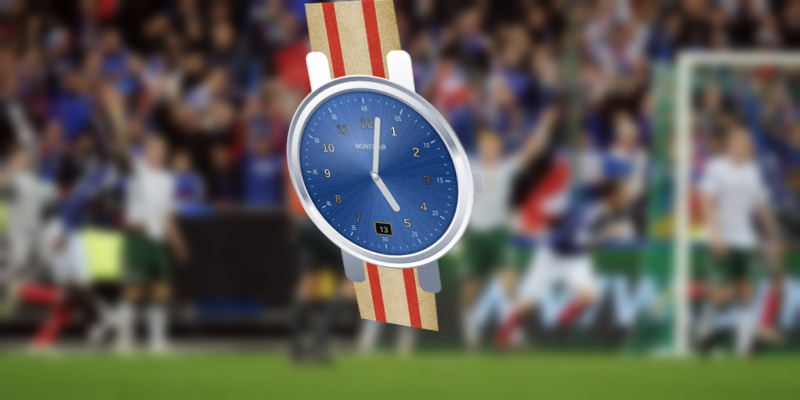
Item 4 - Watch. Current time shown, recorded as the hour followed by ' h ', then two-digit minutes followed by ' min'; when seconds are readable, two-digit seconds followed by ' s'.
5 h 02 min
